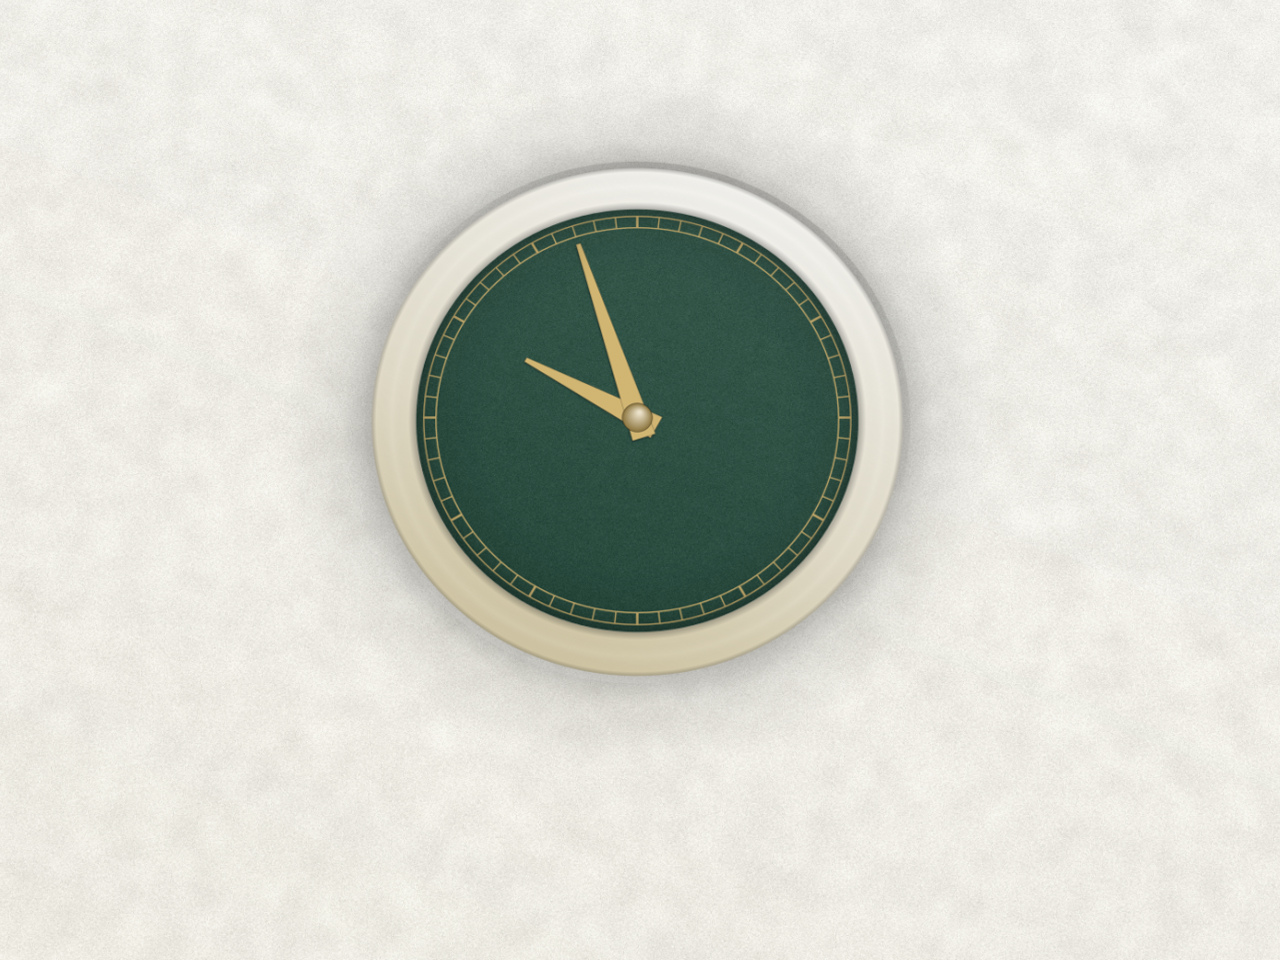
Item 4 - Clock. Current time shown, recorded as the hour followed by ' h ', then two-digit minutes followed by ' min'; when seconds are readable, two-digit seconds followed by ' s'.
9 h 57 min
